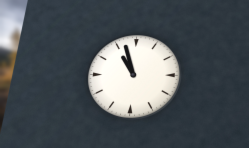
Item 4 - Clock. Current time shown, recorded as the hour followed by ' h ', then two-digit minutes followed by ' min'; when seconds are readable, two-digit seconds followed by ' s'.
10 h 57 min
